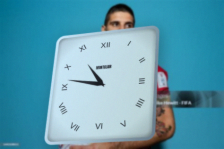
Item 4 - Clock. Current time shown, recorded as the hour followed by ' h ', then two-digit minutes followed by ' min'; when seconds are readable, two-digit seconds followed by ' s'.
10 h 47 min
